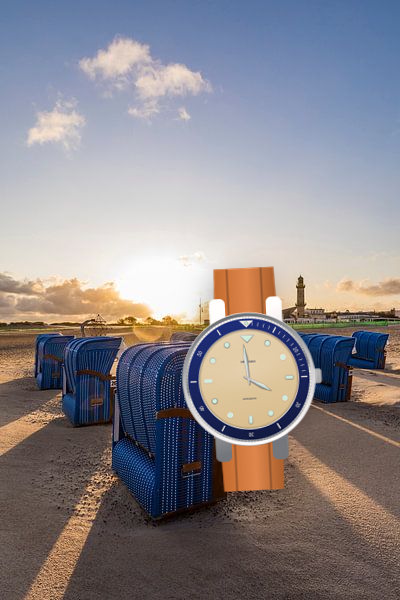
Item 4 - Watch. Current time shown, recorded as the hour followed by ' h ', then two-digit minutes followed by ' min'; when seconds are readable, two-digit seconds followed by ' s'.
3 h 59 min
